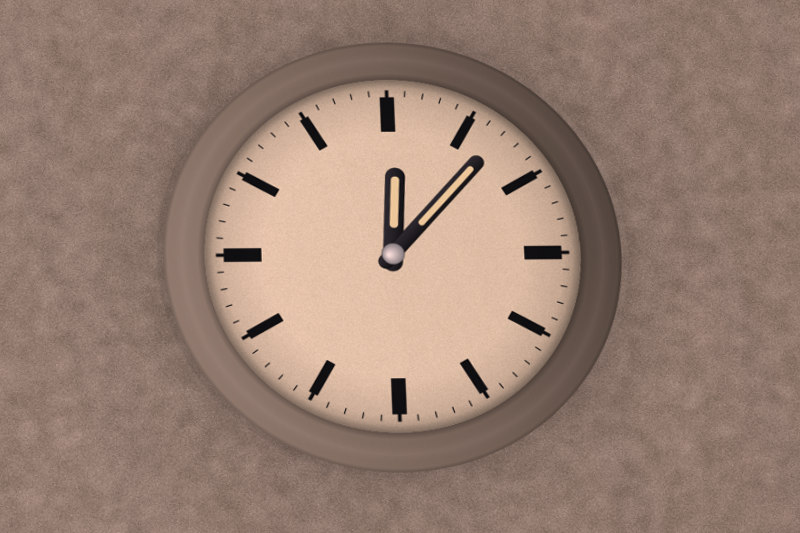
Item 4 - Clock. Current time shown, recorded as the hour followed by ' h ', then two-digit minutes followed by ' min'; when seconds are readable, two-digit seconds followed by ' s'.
12 h 07 min
